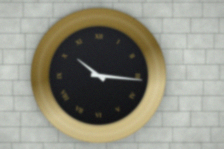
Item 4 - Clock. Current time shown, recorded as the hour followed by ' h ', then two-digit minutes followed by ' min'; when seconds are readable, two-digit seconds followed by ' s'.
10 h 16 min
